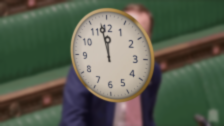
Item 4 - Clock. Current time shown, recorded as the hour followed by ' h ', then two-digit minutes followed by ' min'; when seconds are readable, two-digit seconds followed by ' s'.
11 h 58 min
